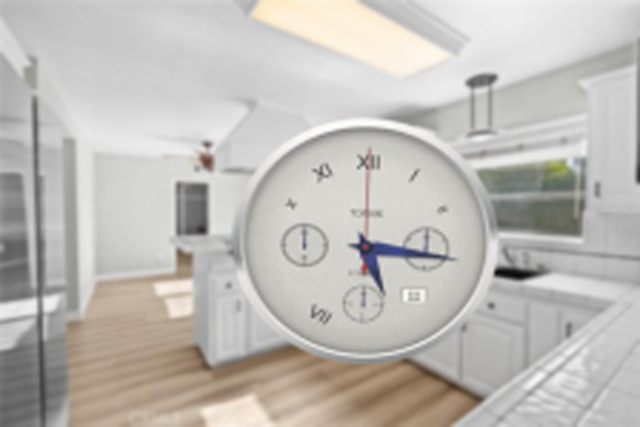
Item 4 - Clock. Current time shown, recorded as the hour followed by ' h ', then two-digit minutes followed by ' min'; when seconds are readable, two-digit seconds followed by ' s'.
5 h 16 min
